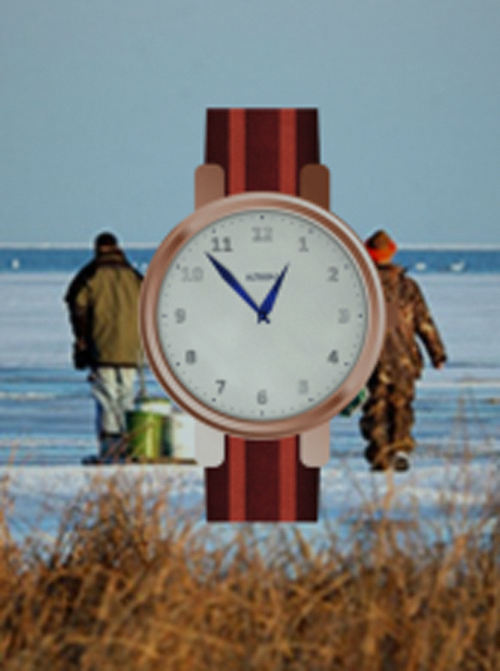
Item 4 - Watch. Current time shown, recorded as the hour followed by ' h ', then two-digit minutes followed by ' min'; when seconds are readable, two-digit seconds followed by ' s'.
12 h 53 min
